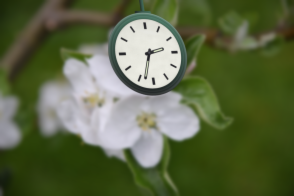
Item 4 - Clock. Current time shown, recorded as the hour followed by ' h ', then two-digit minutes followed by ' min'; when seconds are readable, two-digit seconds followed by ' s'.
2 h 33 min
